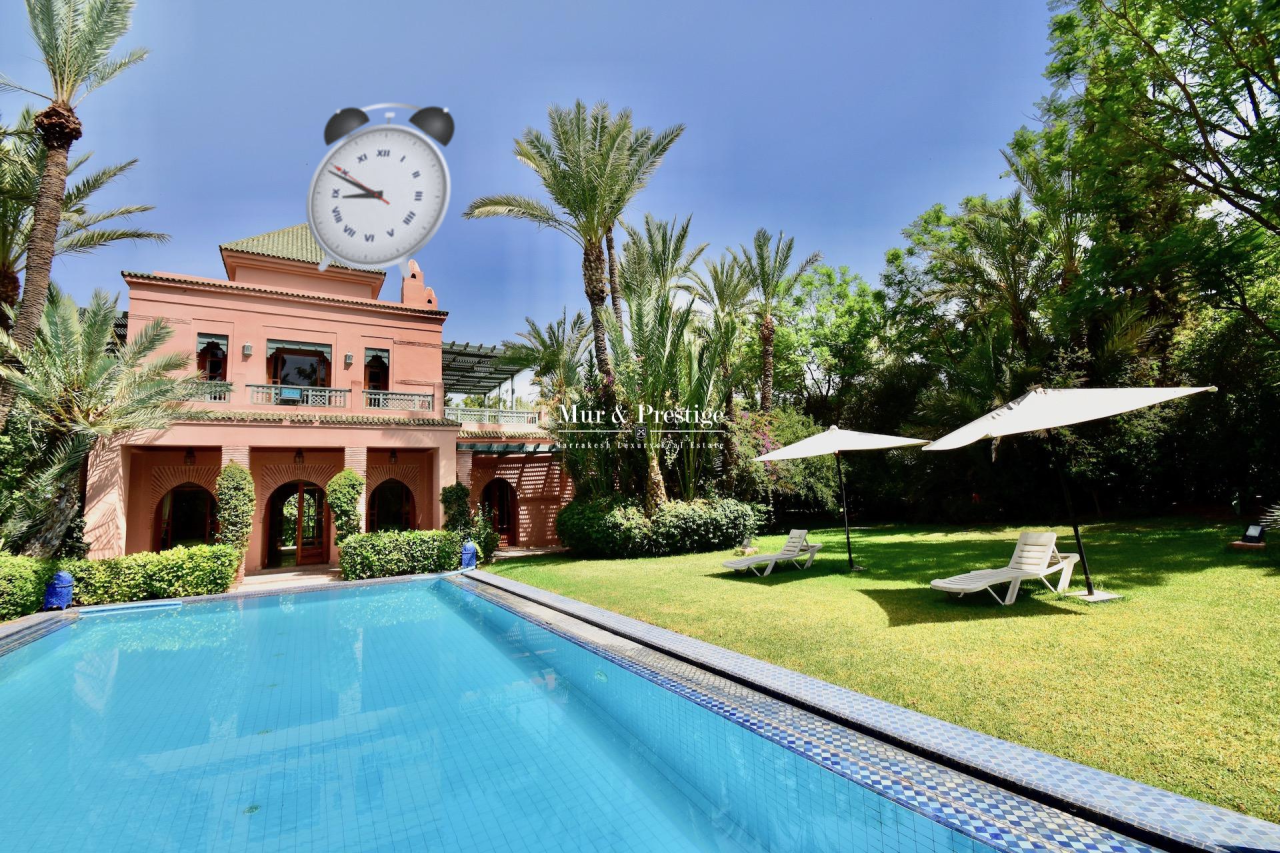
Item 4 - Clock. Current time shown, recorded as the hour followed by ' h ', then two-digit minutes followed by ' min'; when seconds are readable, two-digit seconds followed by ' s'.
8 h 48 min 50 s
